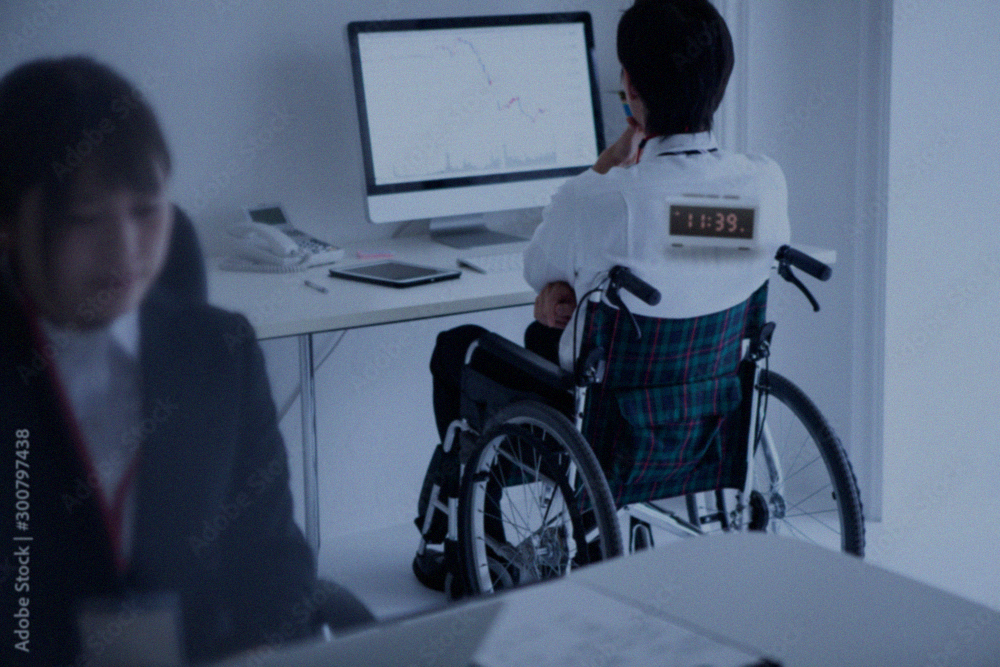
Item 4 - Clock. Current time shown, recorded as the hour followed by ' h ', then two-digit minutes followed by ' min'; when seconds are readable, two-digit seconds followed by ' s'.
11 h 39 min
